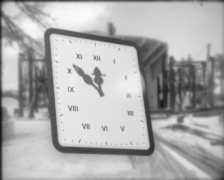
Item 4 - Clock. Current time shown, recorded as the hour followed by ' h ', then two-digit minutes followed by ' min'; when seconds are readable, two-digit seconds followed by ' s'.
11 h 52 min
